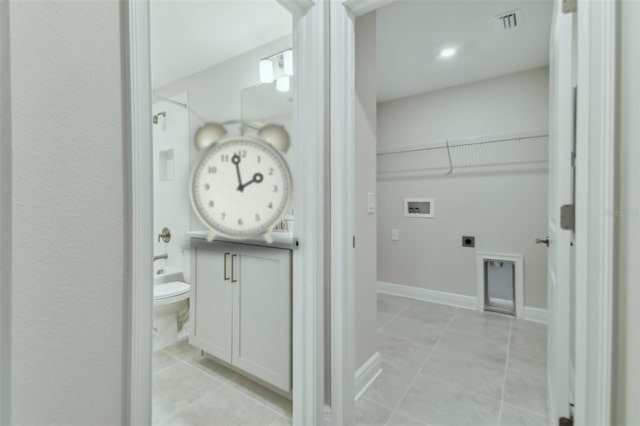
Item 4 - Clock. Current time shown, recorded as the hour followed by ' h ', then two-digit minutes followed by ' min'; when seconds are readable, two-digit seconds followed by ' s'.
1 h 58 min
